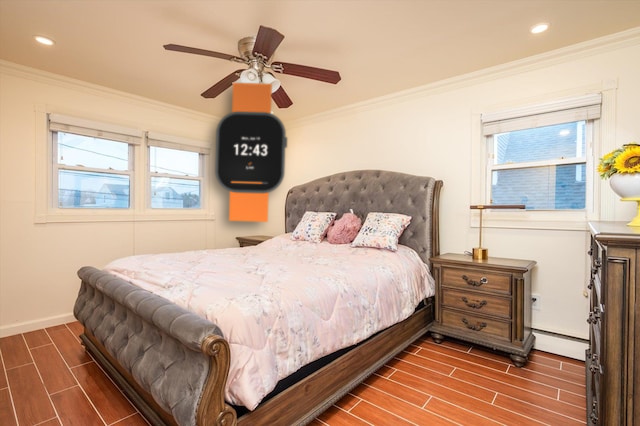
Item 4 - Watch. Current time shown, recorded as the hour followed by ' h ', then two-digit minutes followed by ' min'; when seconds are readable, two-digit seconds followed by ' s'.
12 h 43 min
